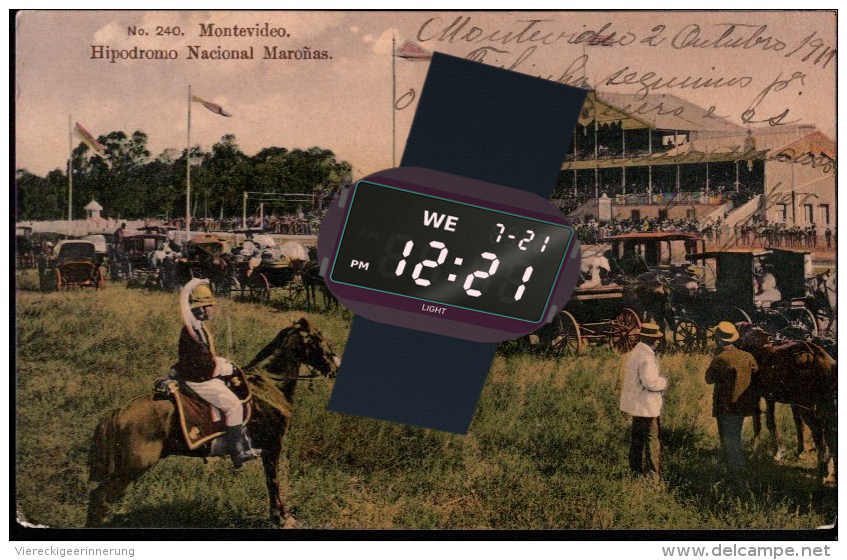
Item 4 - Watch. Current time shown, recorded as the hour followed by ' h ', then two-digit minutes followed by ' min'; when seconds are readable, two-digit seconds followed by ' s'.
12 h 21 min
